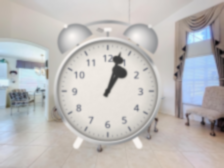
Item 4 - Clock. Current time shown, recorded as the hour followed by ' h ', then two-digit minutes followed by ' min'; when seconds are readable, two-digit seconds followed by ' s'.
1 h 03 min
